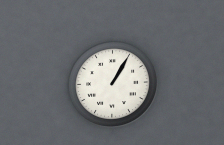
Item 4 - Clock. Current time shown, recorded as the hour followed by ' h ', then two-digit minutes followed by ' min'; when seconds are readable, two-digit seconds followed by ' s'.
1 h 05 min
